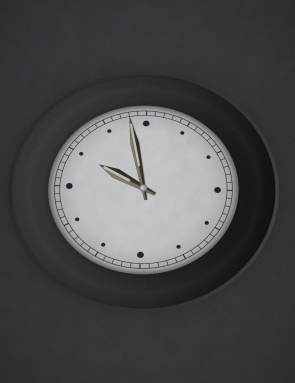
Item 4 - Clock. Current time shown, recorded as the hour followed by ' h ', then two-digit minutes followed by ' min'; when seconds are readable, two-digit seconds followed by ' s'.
9 h 58 min
